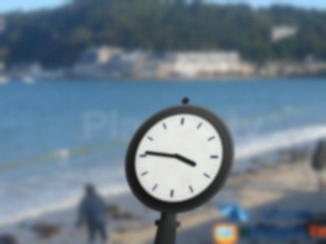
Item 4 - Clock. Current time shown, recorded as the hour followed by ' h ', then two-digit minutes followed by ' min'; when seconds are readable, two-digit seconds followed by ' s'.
3 h 46 min
